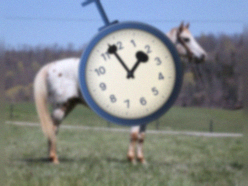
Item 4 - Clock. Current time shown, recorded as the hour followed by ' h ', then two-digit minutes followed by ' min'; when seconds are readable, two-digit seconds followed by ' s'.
1 h 58 min
